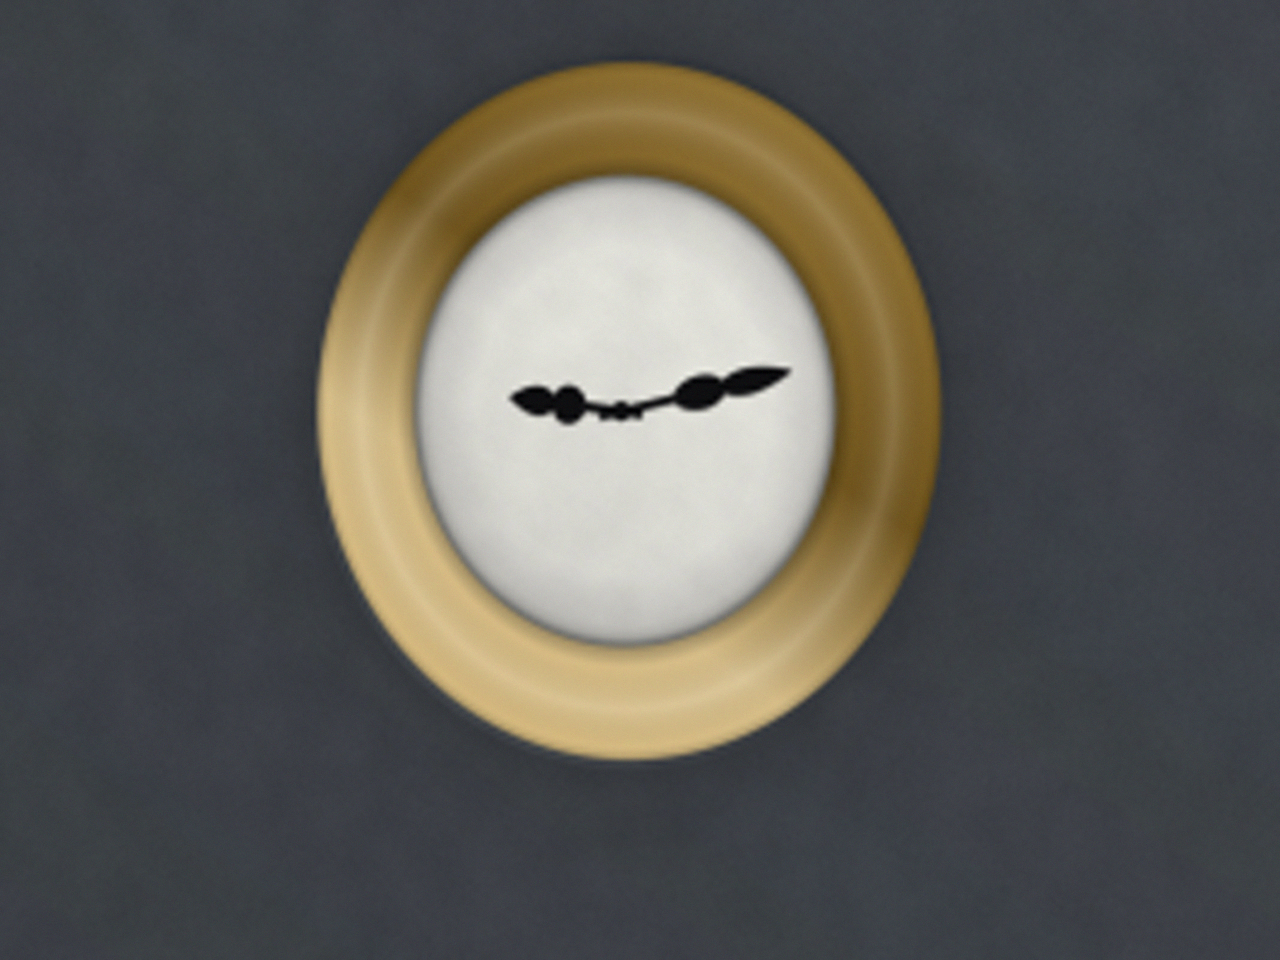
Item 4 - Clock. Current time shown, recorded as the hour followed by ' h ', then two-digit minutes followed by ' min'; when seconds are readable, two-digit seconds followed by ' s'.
9 h 13 min
